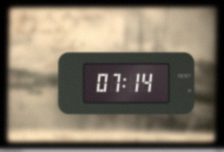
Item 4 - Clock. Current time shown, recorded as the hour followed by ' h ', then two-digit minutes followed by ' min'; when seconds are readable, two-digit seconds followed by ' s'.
7 h 14 min
